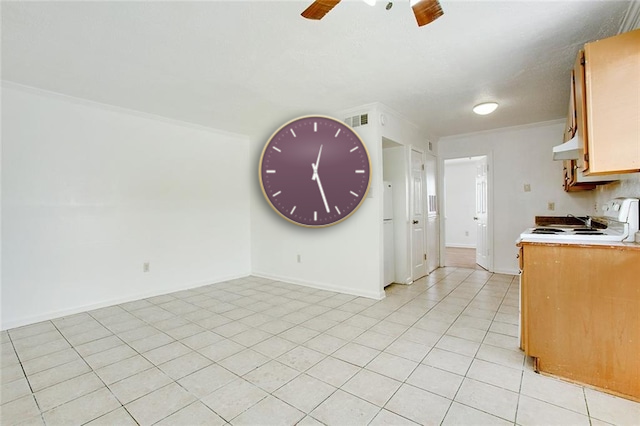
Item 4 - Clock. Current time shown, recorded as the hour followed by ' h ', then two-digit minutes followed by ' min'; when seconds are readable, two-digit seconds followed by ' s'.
12 h 27 min
